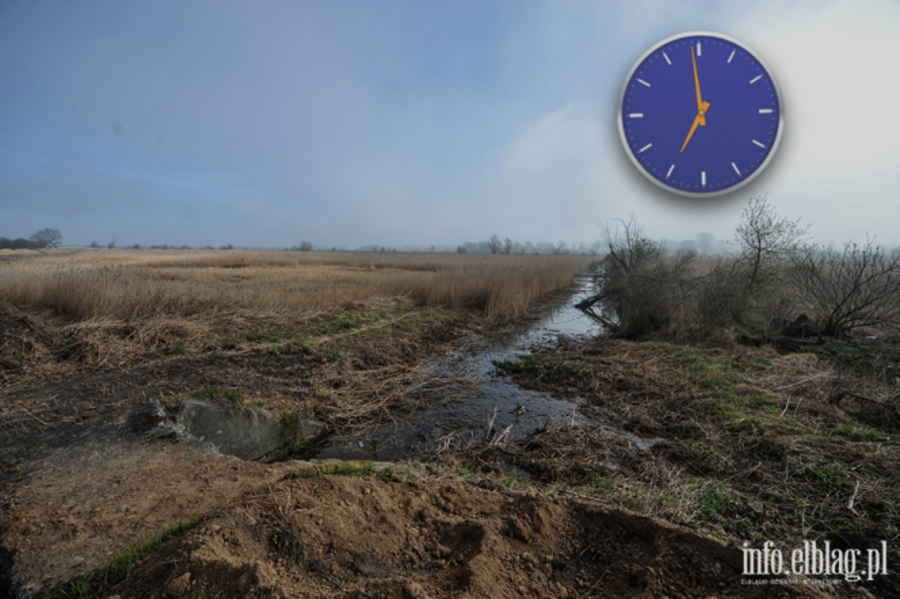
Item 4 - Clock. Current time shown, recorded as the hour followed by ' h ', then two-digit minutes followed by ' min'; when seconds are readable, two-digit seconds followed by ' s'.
6 h 59 min
